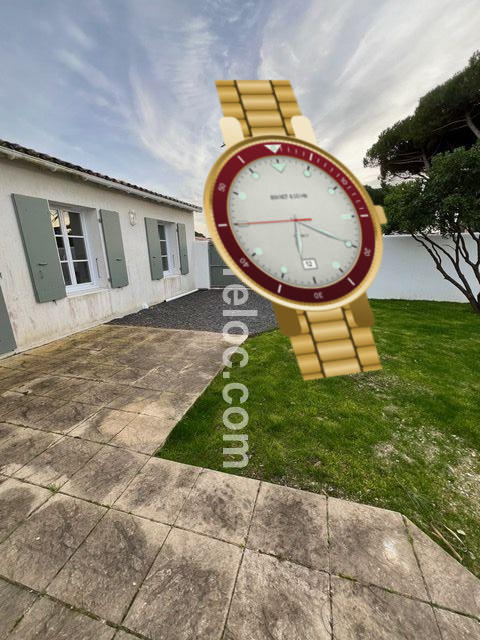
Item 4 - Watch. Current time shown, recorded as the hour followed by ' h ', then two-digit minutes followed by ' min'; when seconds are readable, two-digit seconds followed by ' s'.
6 h 19 min 45 s
